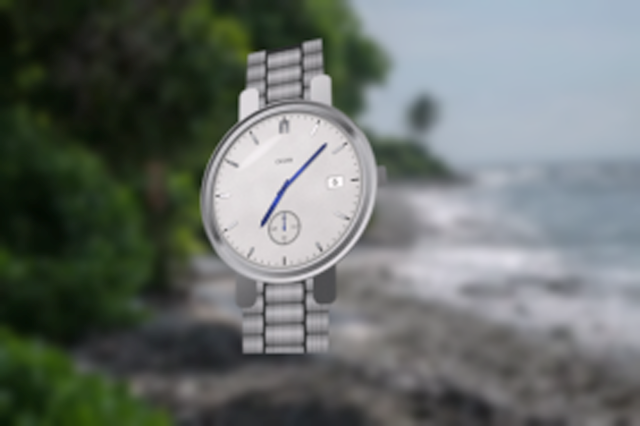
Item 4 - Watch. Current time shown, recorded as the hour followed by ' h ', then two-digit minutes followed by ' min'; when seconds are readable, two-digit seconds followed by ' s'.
7 h 08 min
